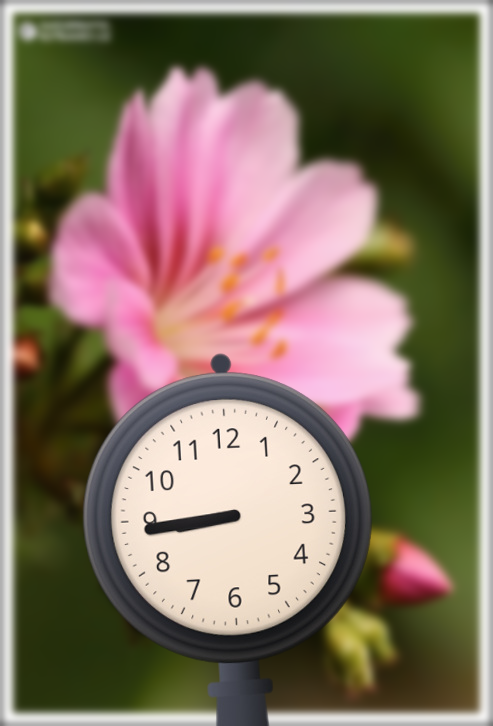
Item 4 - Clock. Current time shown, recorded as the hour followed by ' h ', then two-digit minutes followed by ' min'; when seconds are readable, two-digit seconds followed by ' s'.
8 h 44 min
